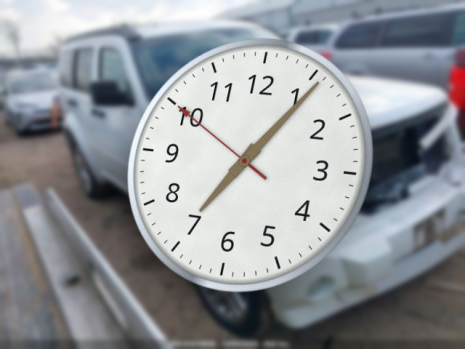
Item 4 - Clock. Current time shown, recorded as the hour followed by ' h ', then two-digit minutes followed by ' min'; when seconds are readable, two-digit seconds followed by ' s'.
7 h 05 min 50 s
